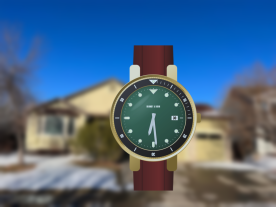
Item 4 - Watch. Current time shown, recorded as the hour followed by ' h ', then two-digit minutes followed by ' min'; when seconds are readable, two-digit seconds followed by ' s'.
6 h 29 min
